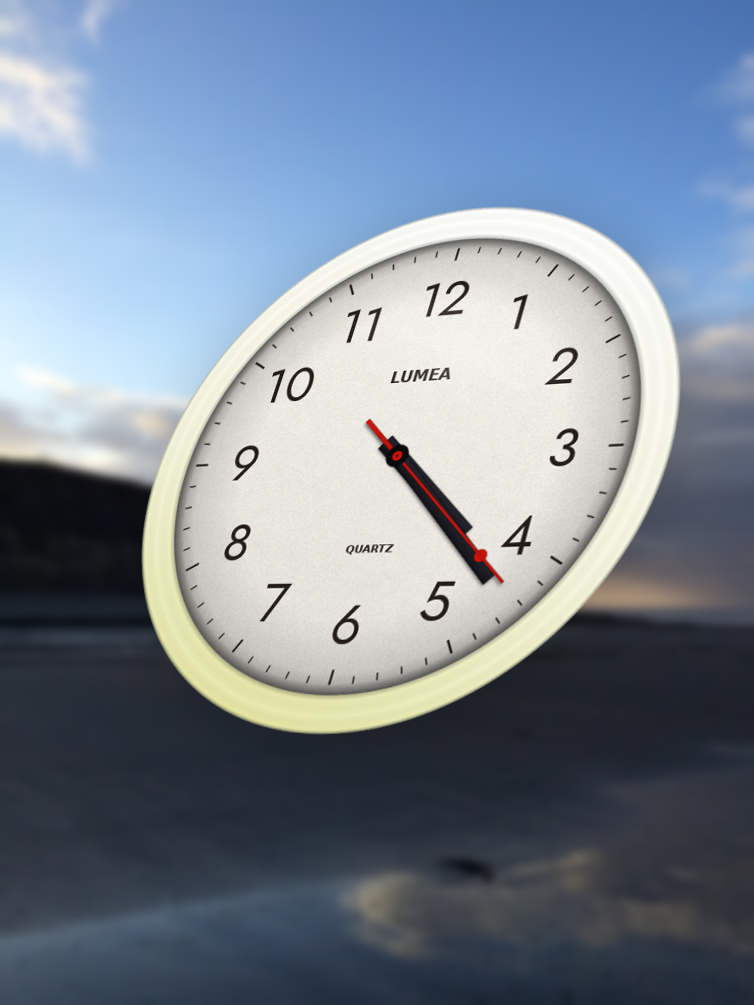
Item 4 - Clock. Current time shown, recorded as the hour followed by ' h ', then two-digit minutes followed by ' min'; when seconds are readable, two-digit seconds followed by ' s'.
4 h 22 min 22 s
